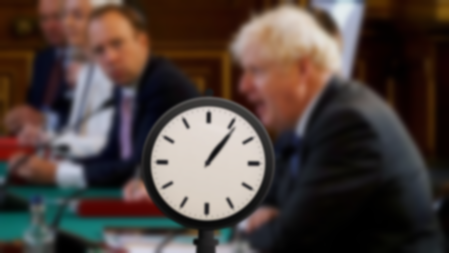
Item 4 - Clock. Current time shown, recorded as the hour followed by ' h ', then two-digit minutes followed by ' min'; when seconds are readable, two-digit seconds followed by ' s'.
1 h 06 min
